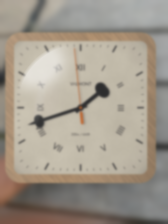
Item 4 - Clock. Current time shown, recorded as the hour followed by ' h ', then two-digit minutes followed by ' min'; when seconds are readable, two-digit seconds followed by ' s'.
1 h 41 min 59 s
